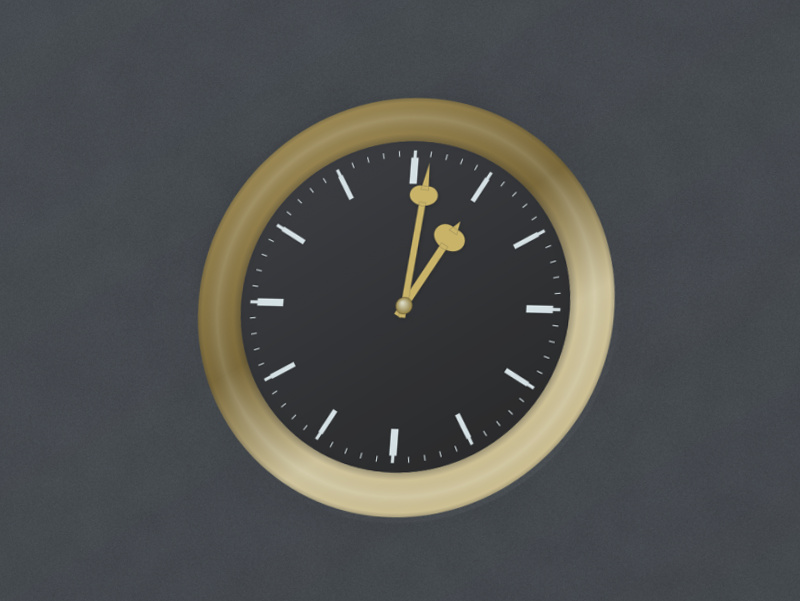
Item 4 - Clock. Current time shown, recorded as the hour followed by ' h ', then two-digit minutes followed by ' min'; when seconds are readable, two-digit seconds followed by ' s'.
1 h 01 min
